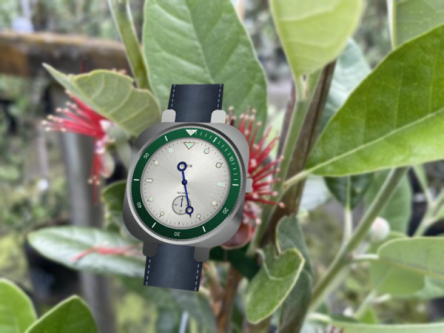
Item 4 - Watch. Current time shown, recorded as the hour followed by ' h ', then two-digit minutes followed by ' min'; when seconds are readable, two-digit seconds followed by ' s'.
11 h 27 min
